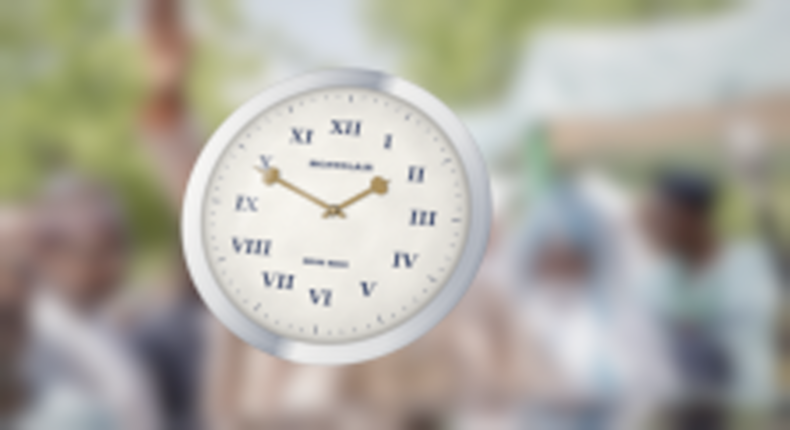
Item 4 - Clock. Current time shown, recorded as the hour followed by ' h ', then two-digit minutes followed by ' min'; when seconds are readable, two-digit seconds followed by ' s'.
1 h 49 min
